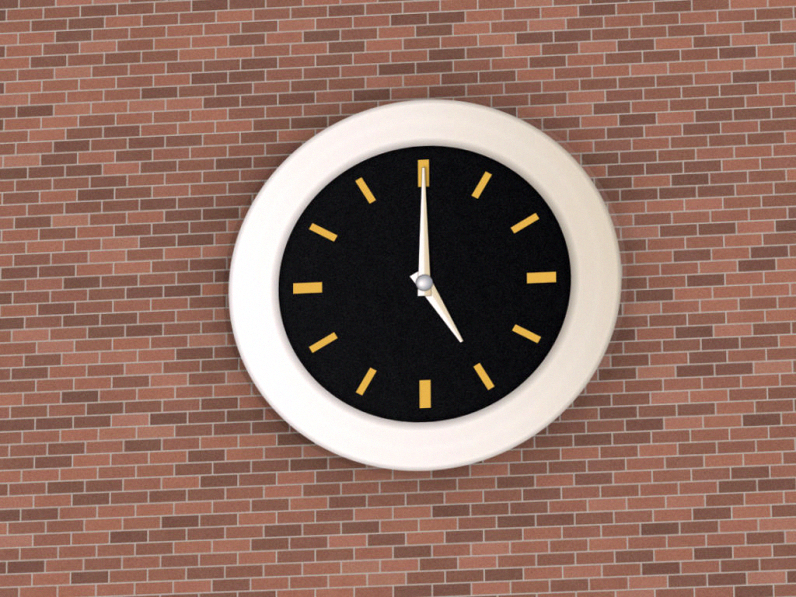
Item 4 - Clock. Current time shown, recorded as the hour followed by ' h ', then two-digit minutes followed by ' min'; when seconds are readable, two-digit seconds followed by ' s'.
5 h 00 min
